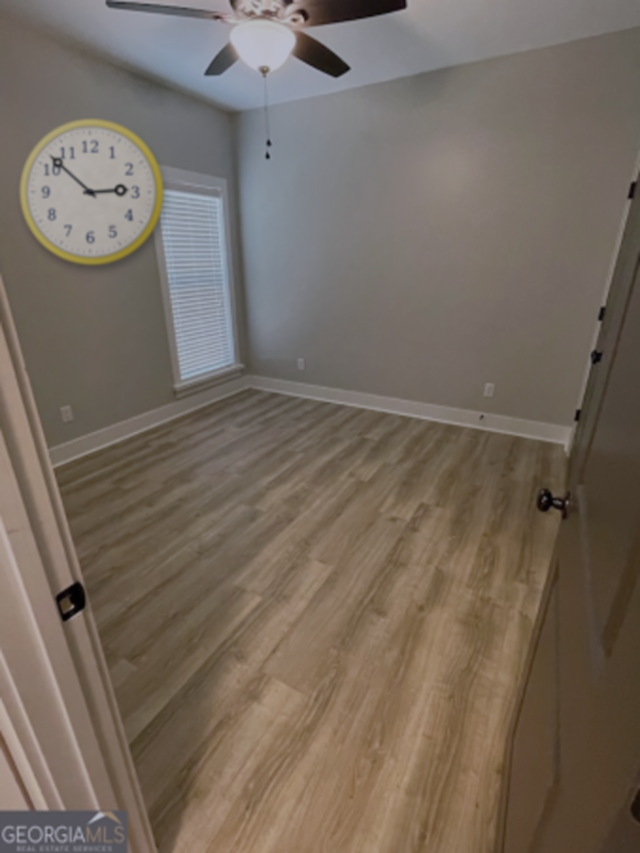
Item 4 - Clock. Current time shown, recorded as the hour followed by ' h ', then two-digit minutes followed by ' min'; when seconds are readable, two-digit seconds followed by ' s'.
2 h 52 min
